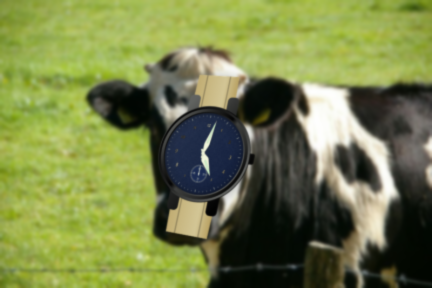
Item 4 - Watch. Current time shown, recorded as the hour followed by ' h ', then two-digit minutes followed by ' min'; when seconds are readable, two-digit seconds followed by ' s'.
5 h 02 min
